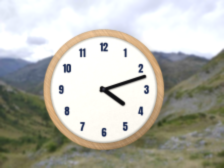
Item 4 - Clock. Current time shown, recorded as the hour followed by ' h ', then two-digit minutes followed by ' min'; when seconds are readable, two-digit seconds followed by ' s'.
4 h 12 min
